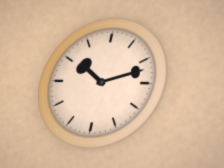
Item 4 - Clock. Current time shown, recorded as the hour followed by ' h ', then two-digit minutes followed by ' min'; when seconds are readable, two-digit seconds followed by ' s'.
10 h 12 min
